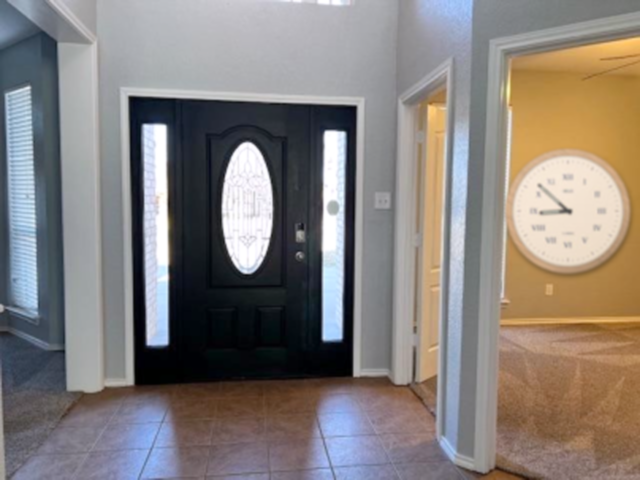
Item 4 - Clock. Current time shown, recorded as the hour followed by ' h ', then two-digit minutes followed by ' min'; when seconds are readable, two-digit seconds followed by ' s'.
8 h 52 min
